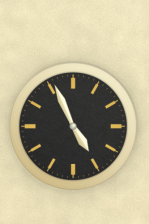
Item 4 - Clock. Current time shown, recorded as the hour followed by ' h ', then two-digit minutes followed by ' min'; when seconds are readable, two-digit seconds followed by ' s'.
4 h 56 min
